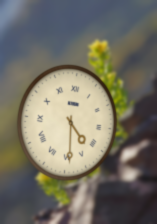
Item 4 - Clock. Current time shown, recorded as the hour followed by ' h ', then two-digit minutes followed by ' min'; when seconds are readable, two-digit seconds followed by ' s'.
4 h 29 min
